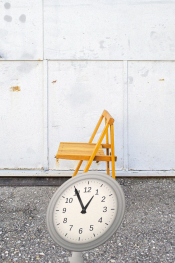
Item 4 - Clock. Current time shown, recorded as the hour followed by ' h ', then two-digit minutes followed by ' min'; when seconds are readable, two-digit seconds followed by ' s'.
12 h 55 min
